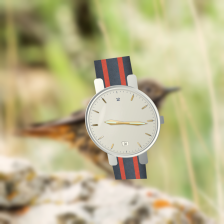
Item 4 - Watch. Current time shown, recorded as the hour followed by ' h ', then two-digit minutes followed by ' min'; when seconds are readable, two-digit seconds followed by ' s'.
9 h 16 min
